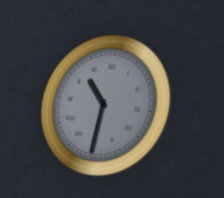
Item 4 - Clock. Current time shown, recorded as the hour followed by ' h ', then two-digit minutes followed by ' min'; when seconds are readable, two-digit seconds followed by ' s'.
10 h 30 min
